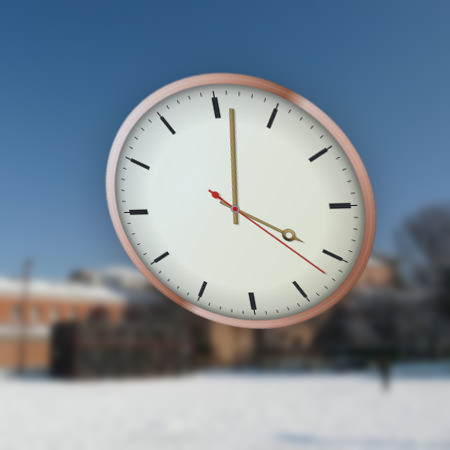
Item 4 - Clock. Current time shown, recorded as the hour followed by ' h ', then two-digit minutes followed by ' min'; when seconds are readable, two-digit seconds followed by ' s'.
4 h 01 min 22 s
